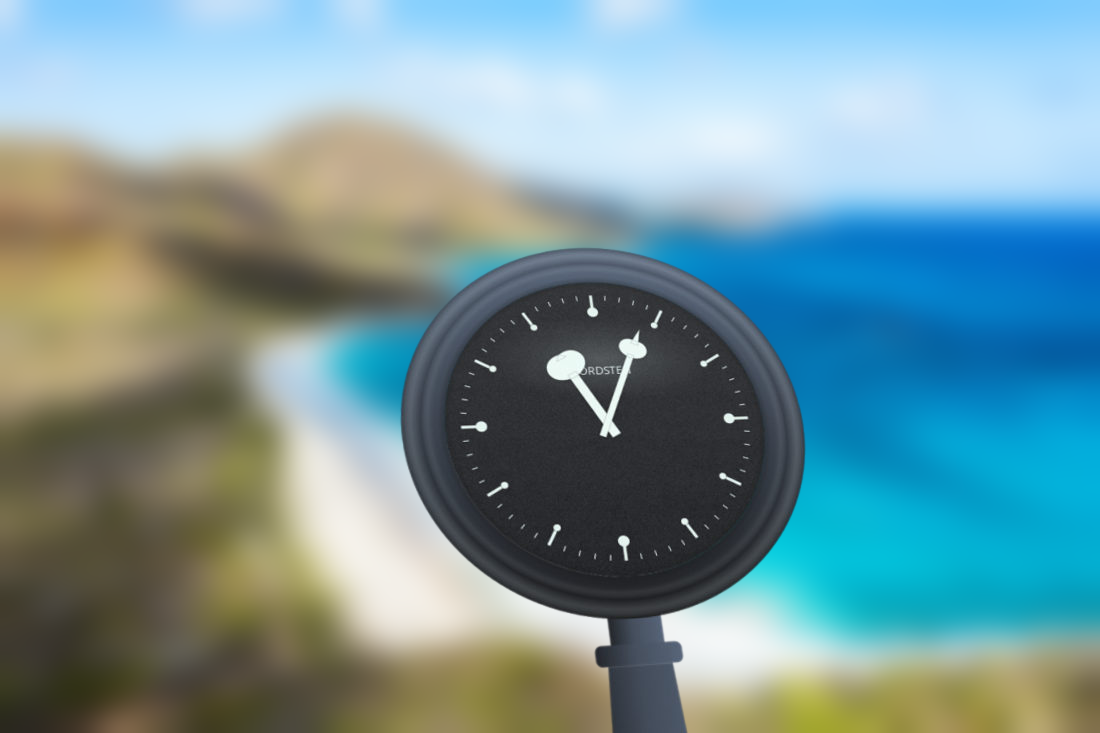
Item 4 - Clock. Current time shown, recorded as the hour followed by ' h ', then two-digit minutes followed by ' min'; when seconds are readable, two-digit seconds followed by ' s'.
11 h 04 min
